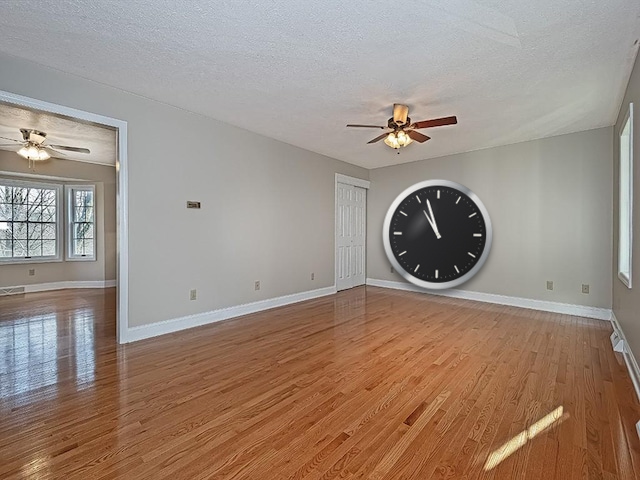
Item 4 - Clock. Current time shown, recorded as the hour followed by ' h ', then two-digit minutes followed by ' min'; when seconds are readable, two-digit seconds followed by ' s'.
10 h 57 min
